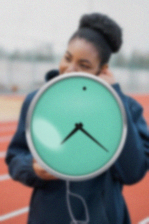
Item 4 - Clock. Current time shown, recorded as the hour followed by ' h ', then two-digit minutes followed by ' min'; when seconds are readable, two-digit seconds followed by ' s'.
7 h 20 min
